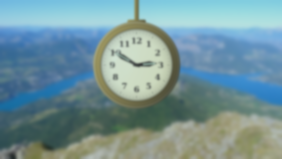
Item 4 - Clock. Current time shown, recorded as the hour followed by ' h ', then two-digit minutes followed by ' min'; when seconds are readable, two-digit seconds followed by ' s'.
2 h 50 min
